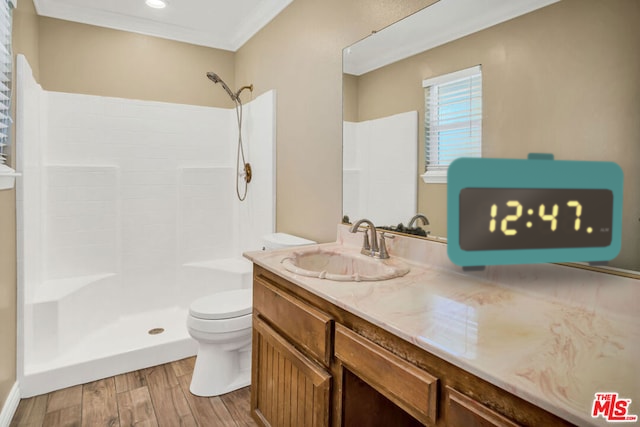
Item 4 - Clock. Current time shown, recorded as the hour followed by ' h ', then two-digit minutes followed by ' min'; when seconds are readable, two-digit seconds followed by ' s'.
12 h 47 min
